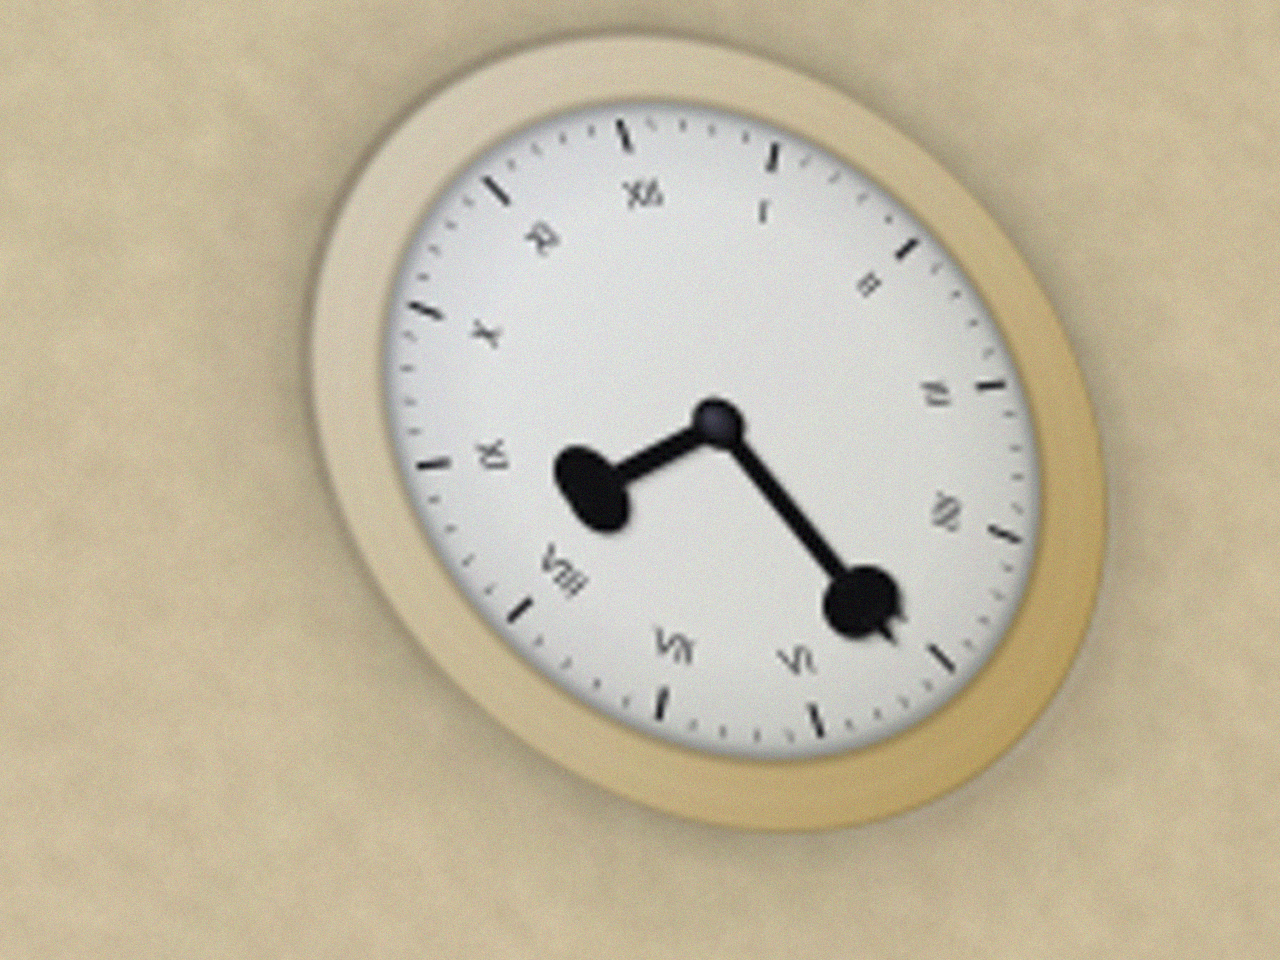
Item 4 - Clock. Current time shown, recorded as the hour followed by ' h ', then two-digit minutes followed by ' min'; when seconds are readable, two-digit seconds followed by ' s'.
8 h 26 min
